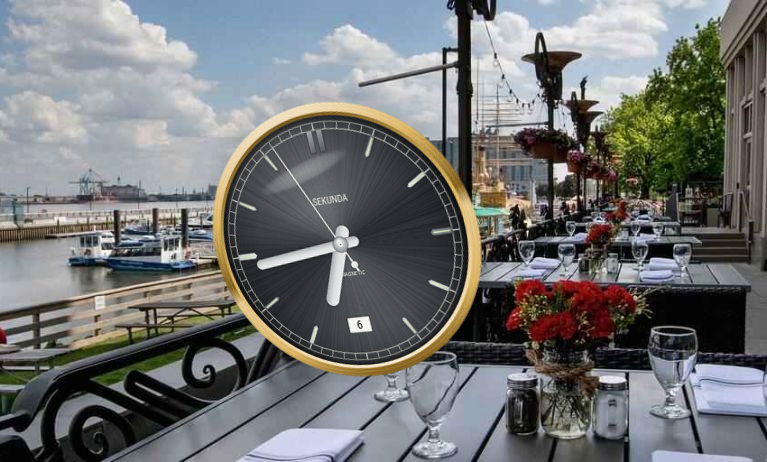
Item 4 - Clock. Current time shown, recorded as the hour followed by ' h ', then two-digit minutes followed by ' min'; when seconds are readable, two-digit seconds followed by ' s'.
6 h 43 min 56 s
